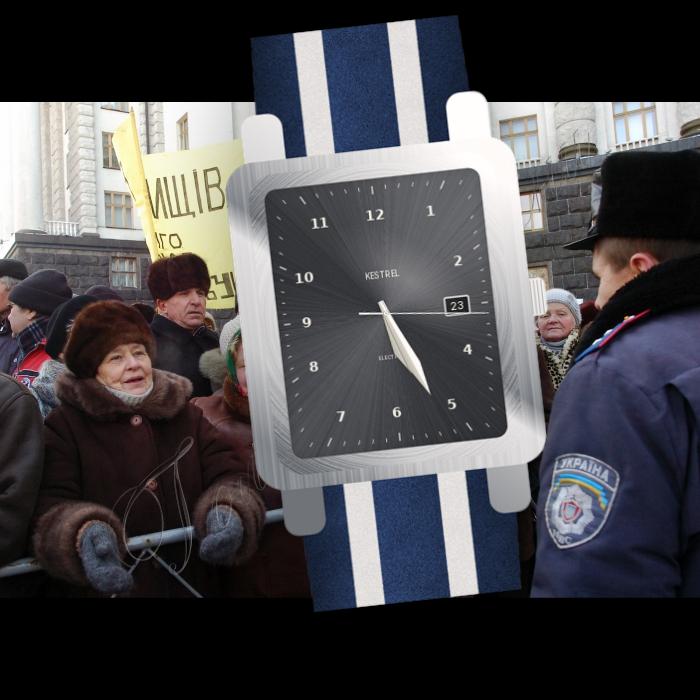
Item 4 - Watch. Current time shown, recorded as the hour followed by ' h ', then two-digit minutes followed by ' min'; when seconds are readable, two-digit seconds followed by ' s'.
5 h 26 min 16 s
